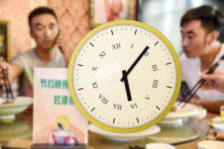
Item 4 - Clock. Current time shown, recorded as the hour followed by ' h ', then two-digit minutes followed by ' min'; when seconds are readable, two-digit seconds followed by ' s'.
6 h 09 min
